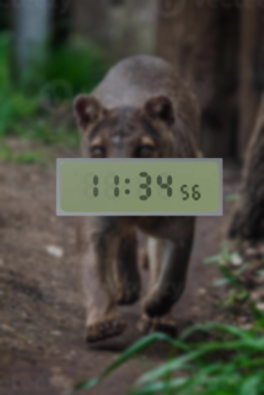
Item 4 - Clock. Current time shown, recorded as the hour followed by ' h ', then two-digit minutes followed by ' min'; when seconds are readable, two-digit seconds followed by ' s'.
11 h 34 min 56 s
